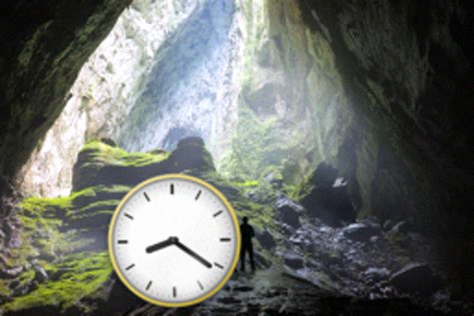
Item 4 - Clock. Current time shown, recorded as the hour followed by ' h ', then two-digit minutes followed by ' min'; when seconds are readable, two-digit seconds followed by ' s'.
8 h 21 min
